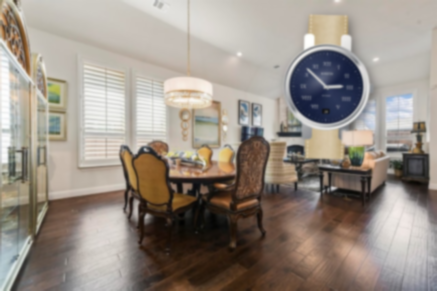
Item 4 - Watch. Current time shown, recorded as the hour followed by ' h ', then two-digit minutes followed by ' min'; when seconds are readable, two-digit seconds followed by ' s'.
2 h 52 min
